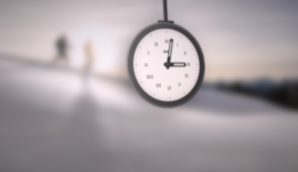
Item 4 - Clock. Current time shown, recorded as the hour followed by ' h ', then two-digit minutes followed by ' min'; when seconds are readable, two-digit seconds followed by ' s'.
3 h 02 min
